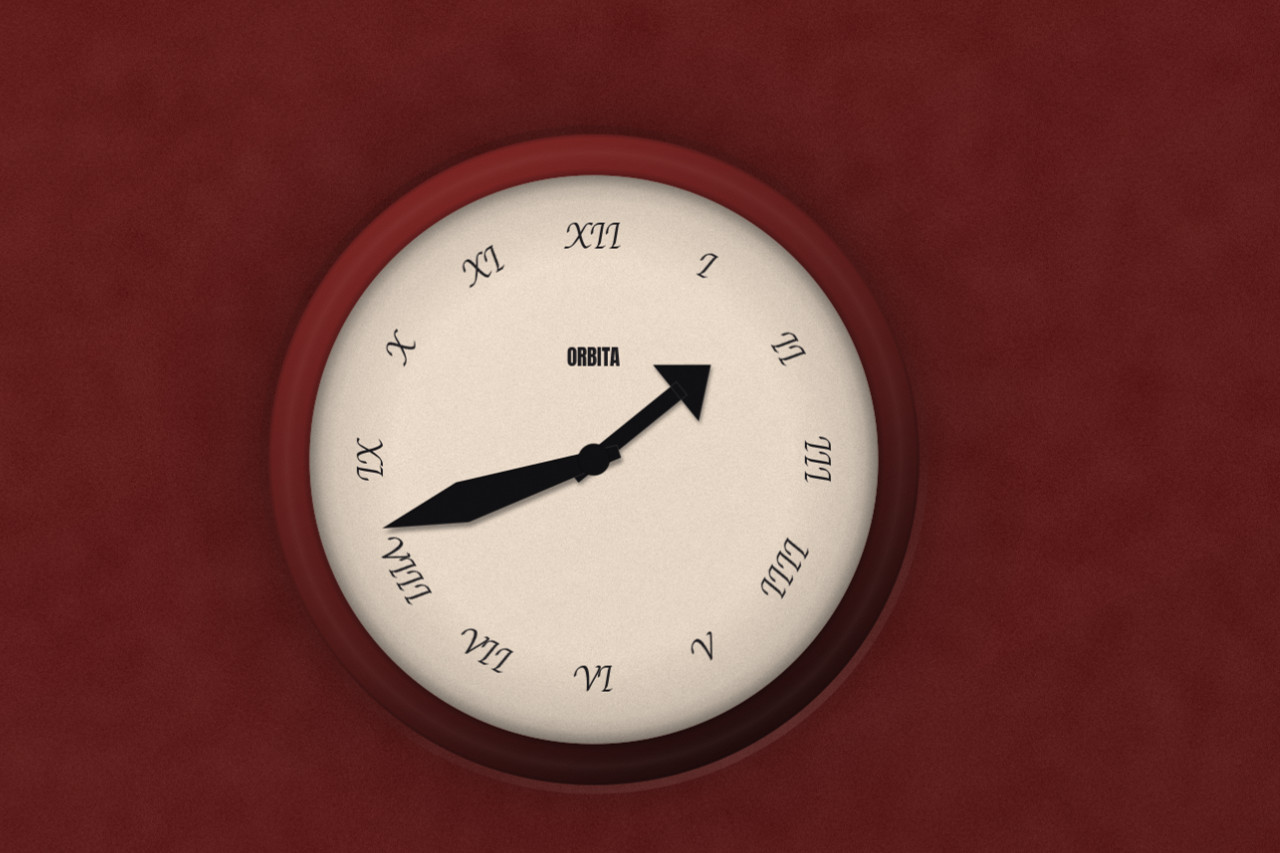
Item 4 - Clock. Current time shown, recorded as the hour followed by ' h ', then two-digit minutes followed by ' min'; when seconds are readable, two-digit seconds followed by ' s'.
1 h 42 min
